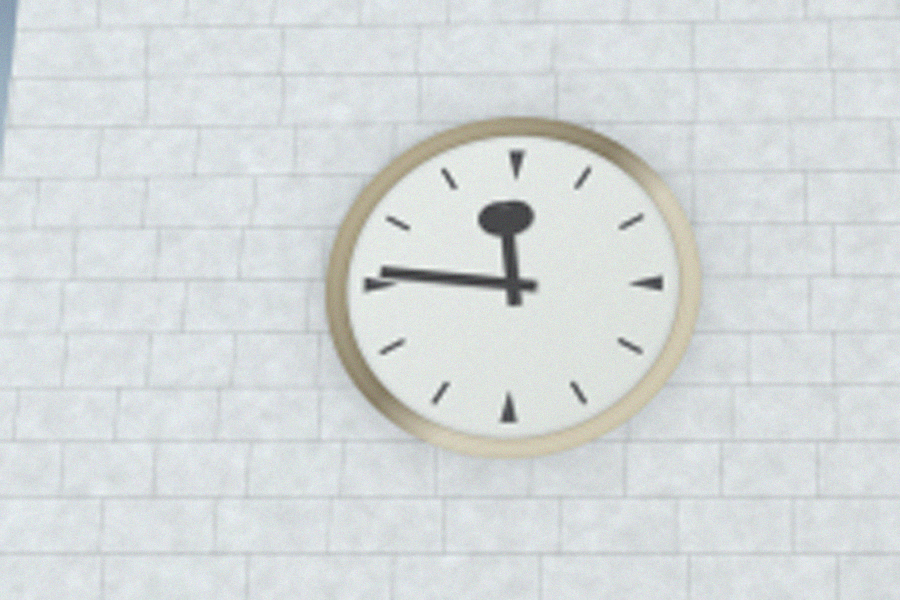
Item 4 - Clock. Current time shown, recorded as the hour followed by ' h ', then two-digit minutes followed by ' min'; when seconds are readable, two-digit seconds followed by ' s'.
11 h 46 min
